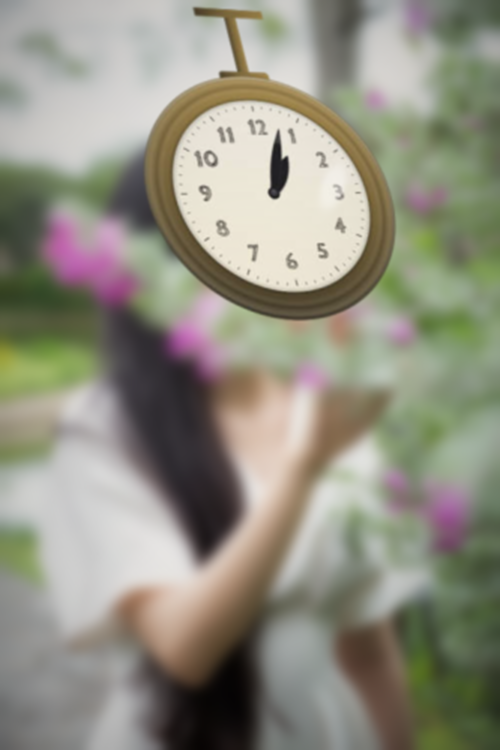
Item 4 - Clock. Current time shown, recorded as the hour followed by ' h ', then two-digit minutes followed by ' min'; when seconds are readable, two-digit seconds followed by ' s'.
1 h 03 min
